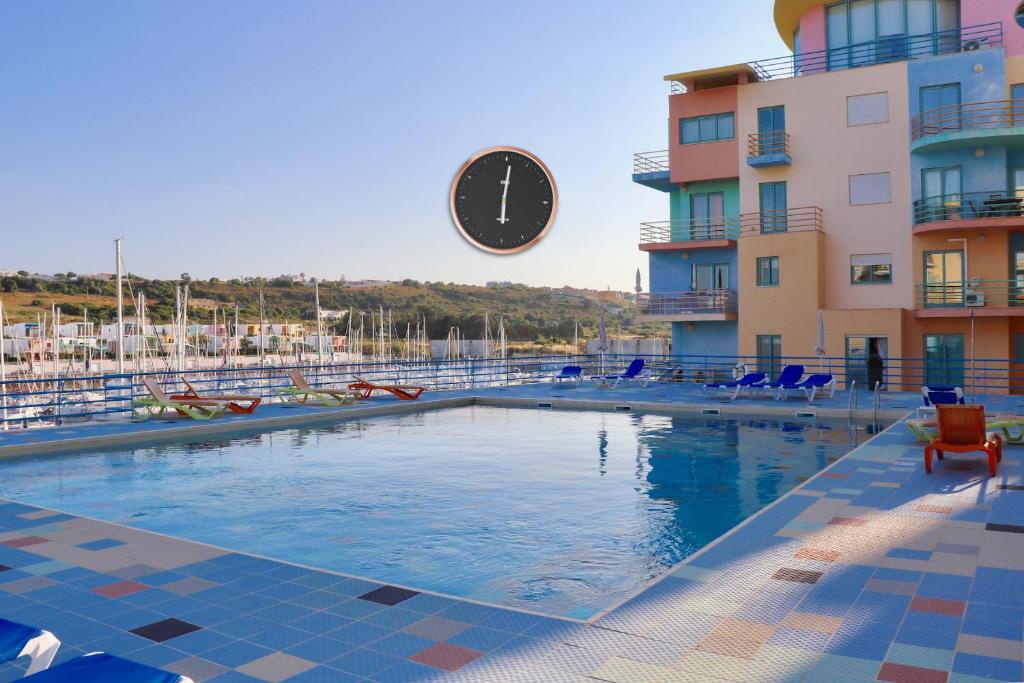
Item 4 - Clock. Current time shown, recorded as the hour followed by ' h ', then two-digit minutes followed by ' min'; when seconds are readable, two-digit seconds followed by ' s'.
6 h 01 min
